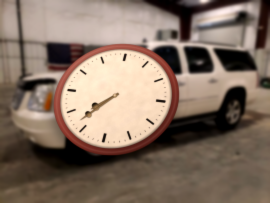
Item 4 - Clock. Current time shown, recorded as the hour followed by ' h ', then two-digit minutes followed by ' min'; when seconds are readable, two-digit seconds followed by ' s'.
7 h 37 min
